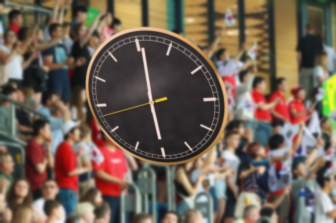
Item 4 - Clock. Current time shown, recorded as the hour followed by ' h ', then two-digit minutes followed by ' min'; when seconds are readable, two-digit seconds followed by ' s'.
6 h 00 min 43 s
